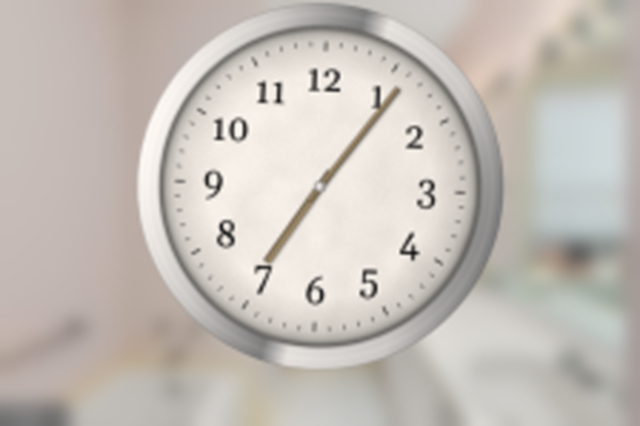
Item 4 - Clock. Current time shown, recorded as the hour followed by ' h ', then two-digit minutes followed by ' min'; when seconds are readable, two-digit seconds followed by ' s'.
7 h 06 min
